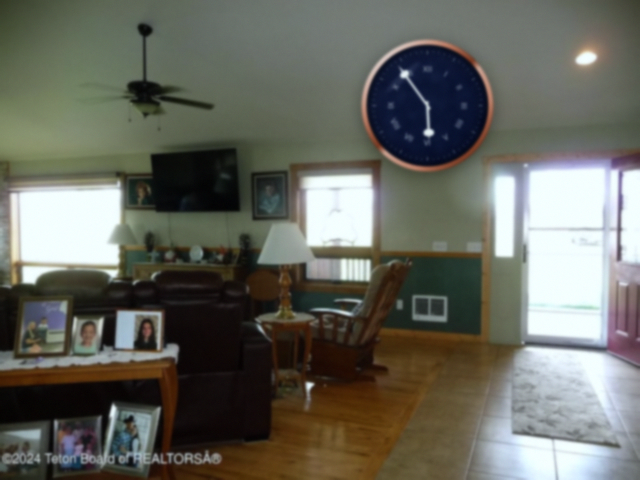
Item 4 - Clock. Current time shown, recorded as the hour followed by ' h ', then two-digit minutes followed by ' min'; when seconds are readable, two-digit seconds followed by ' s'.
5 h 54 min
